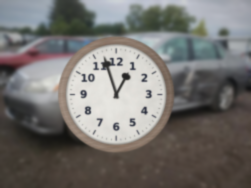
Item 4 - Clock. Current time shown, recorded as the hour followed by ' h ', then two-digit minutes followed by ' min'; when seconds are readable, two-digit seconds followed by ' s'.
12 h 57 min
